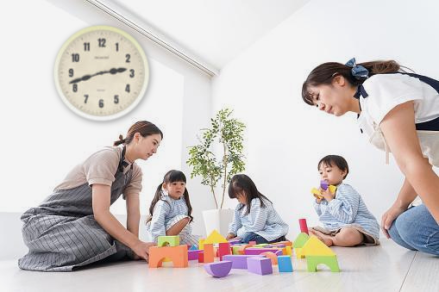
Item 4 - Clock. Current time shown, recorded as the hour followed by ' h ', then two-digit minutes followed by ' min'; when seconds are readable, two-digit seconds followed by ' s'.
2 h 42 min
